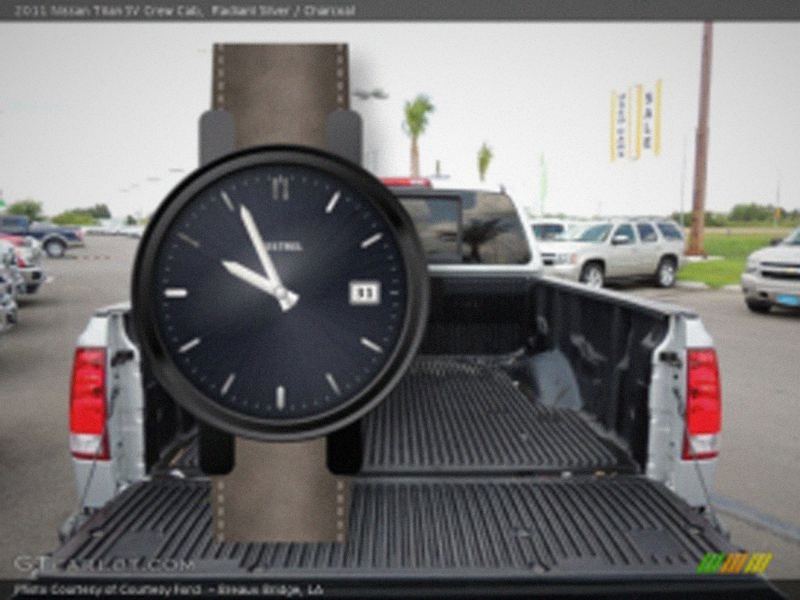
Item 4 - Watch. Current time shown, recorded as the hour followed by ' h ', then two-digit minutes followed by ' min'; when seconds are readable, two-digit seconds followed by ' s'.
9 h 56 min
